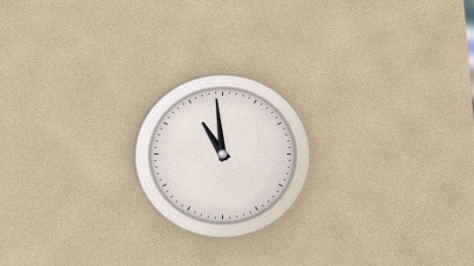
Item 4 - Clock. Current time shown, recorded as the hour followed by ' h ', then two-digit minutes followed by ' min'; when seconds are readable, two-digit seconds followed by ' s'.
10 h 59 min
